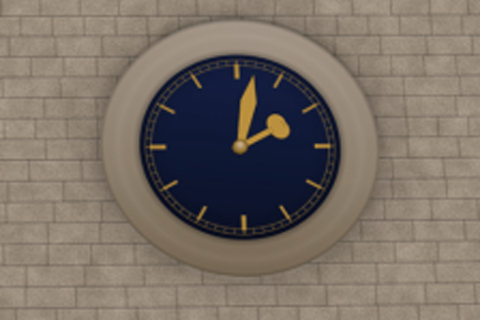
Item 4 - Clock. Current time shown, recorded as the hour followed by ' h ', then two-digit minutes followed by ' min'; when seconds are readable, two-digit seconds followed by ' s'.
2 h 02 min
